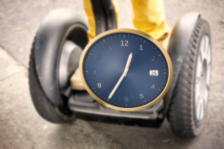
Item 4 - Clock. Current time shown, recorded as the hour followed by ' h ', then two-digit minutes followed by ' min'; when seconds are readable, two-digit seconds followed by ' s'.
12 h 35 min
